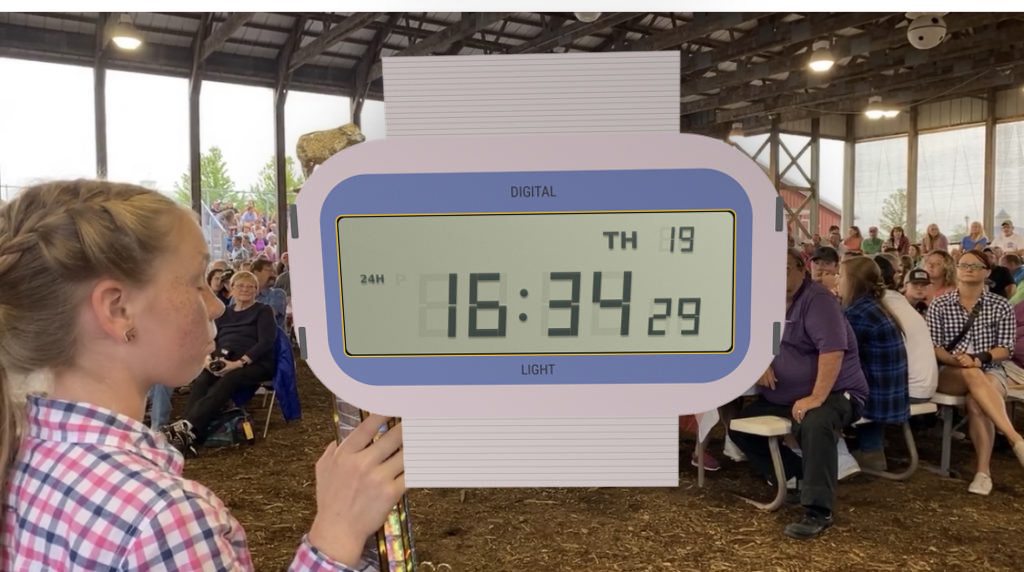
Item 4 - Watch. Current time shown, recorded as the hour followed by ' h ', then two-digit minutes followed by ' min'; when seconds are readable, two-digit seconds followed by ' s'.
16 h 34 min 29 s
